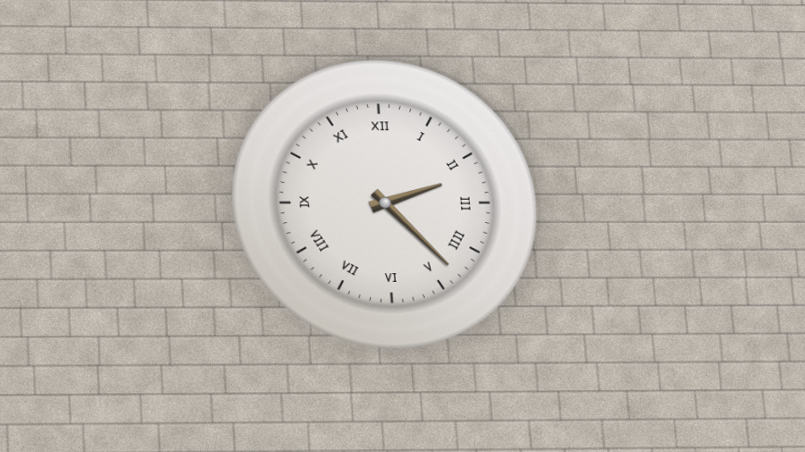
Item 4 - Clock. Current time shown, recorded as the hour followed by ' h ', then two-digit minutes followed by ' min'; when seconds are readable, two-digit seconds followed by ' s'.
2 h 23 min
